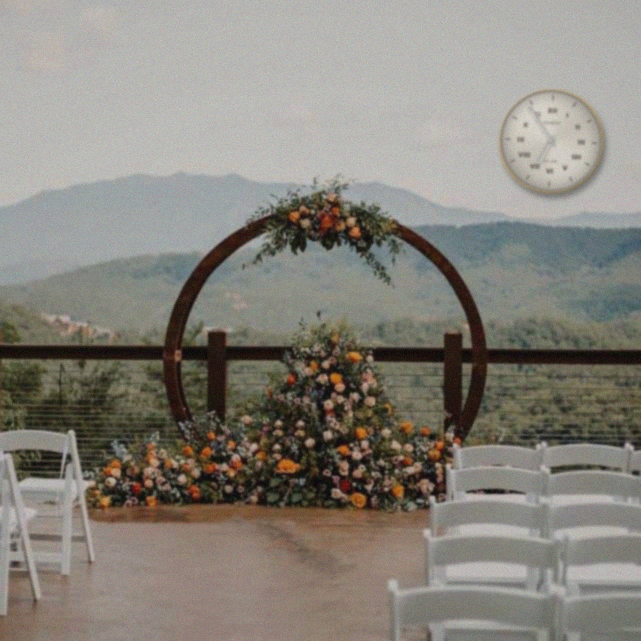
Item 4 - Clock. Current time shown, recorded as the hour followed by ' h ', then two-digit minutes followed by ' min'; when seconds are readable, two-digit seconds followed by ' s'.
6 h 54 min
